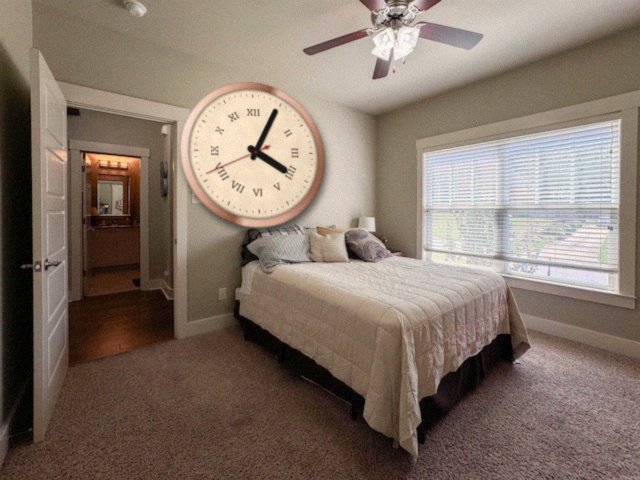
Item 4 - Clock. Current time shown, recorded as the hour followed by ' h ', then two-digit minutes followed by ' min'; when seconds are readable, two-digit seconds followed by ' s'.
4 h 04 min 41 s
